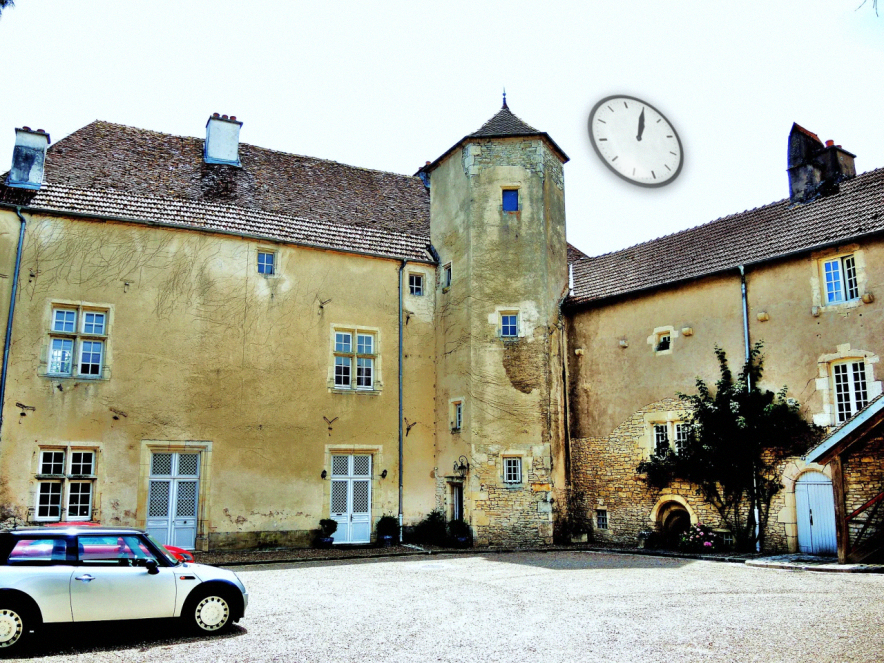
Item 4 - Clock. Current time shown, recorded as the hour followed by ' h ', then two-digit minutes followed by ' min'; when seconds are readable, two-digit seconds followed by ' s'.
1 h 05 min
